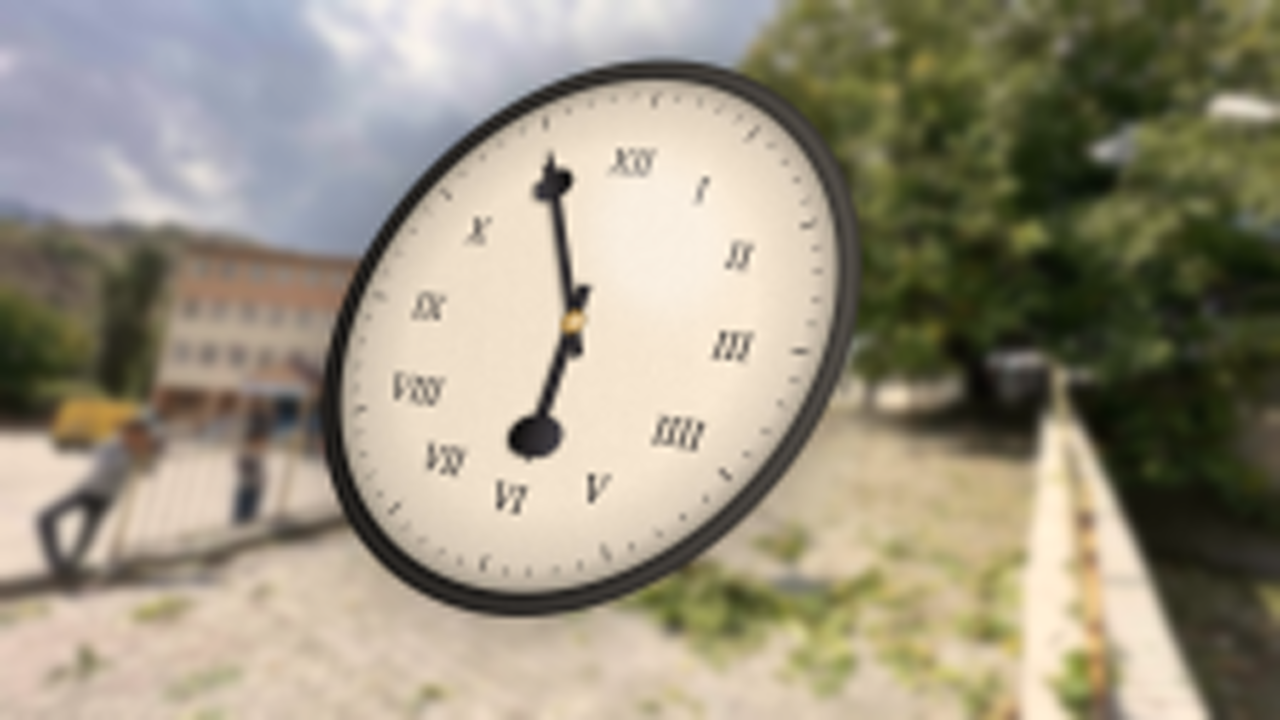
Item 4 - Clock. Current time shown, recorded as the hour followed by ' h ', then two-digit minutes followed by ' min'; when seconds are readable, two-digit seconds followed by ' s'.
5 h 55 min
